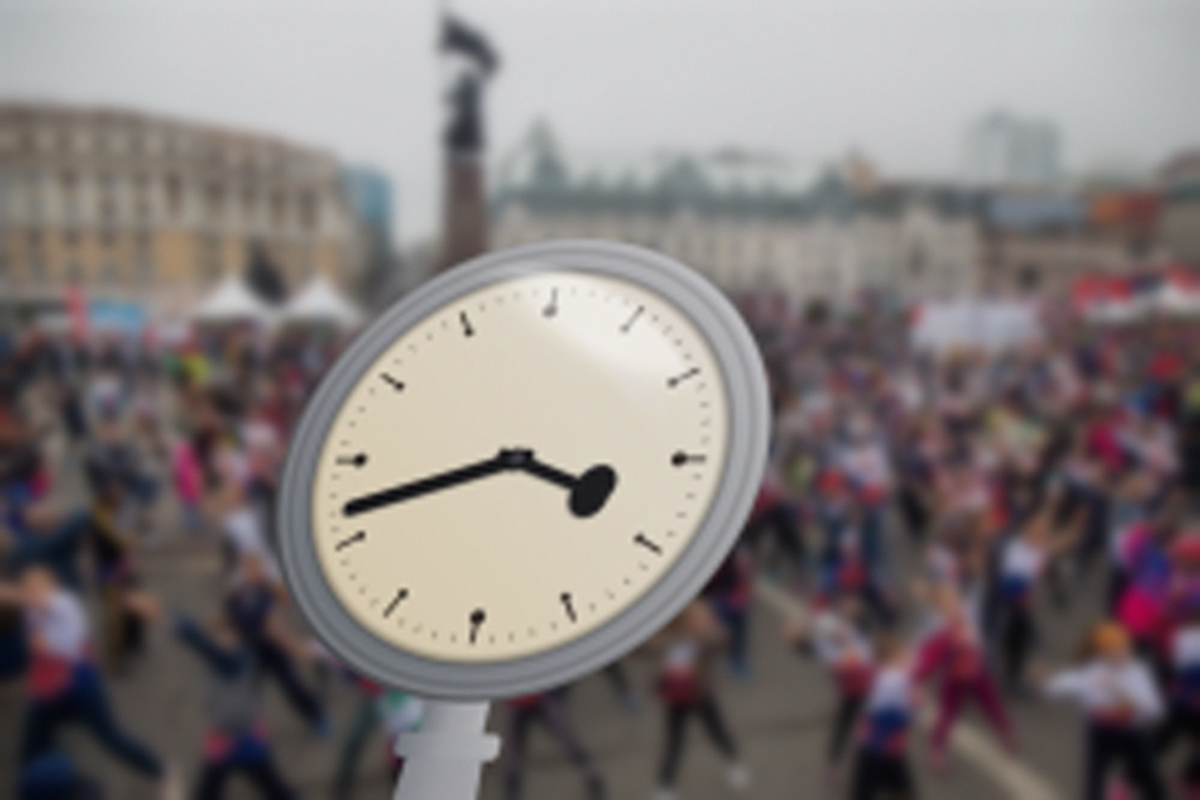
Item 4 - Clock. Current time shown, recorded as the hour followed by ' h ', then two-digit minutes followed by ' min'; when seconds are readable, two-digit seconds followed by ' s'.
3 h 42 min
